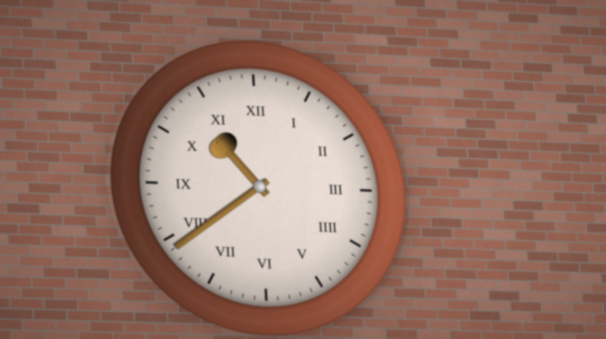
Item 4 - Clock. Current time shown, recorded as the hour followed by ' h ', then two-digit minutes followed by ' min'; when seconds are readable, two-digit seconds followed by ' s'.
10 h 39 min
